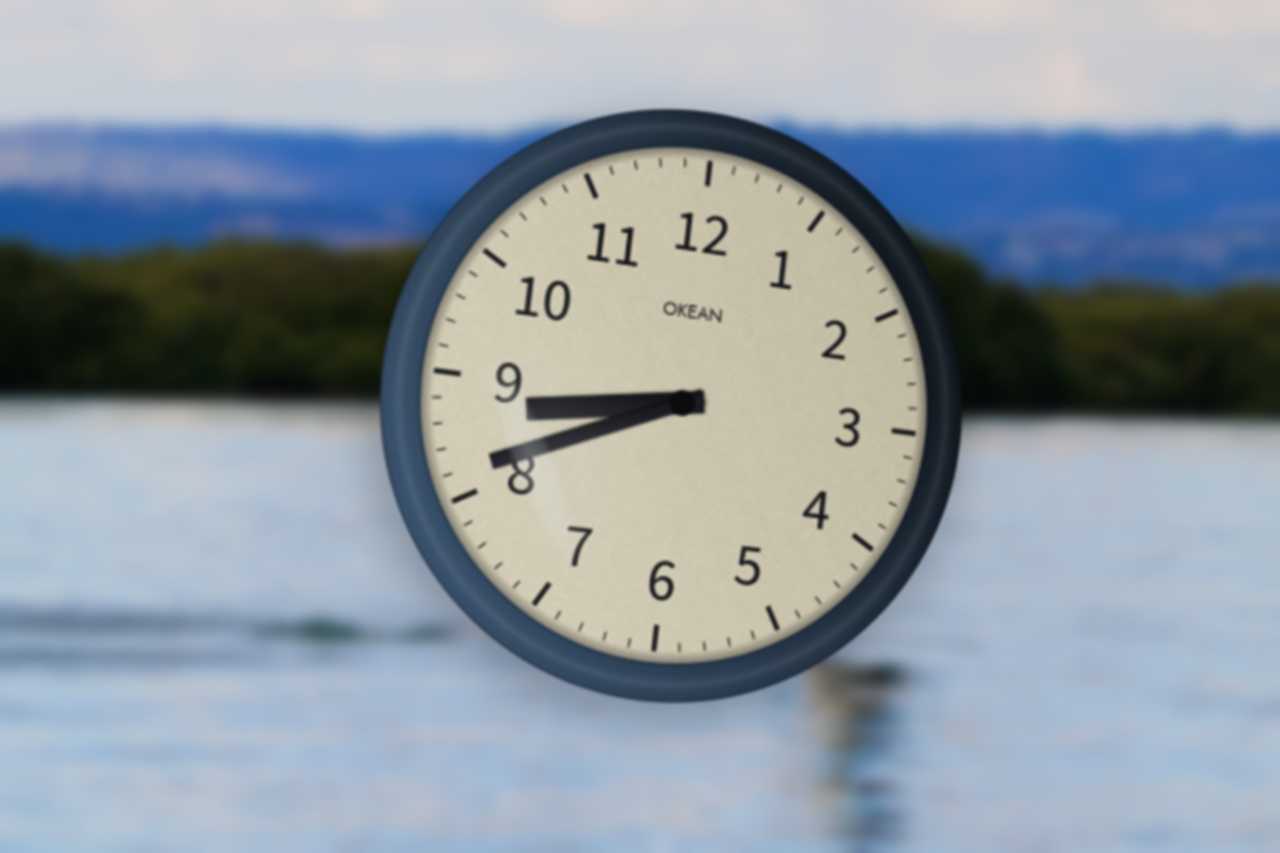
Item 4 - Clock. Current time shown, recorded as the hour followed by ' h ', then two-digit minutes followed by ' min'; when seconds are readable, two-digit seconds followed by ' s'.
8 h 41 min
